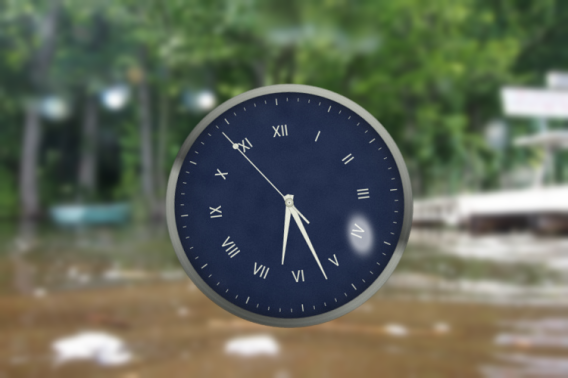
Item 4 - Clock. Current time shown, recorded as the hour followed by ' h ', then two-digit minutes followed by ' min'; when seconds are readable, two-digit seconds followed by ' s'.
6 h 26 min 54 s
